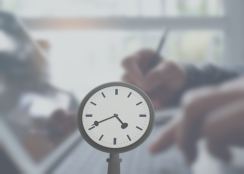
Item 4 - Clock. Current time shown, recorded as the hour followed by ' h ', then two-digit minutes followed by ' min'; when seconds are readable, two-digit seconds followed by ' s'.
4 h 41 min
